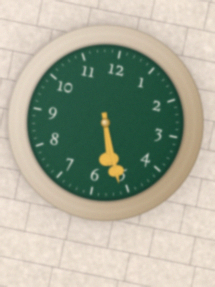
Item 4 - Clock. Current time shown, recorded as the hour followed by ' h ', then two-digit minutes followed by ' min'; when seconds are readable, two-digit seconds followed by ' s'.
5 h 26 min
